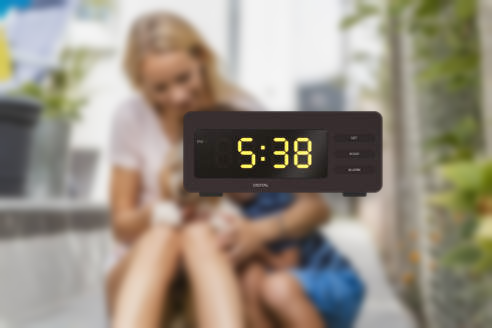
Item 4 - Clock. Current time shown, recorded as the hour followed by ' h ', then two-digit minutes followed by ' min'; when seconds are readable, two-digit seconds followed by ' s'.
5 h 38 min
